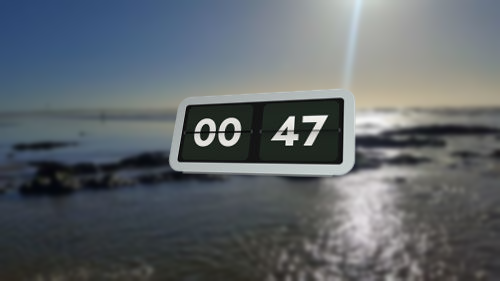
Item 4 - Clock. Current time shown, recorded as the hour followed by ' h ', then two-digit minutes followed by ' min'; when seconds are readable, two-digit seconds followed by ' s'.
0 h 47 min
